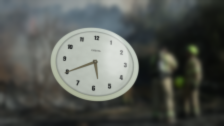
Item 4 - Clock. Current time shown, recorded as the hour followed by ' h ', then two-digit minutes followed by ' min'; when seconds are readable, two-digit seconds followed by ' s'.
5 h 40 min
